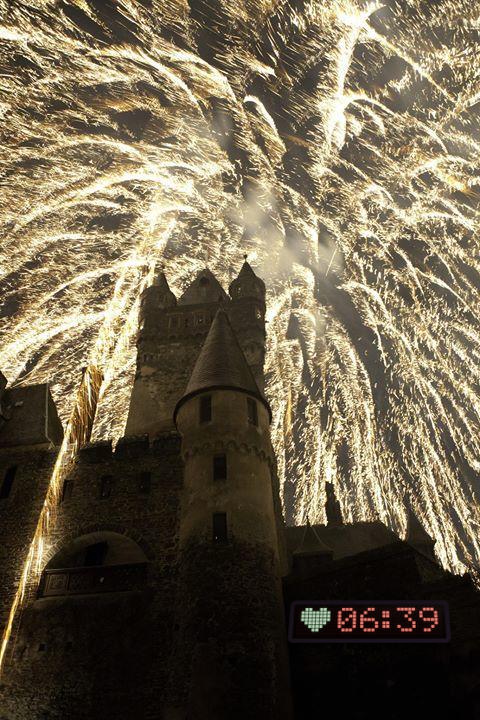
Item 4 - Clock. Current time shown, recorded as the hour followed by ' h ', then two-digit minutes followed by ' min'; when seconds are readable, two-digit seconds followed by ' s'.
6 h 39 min
